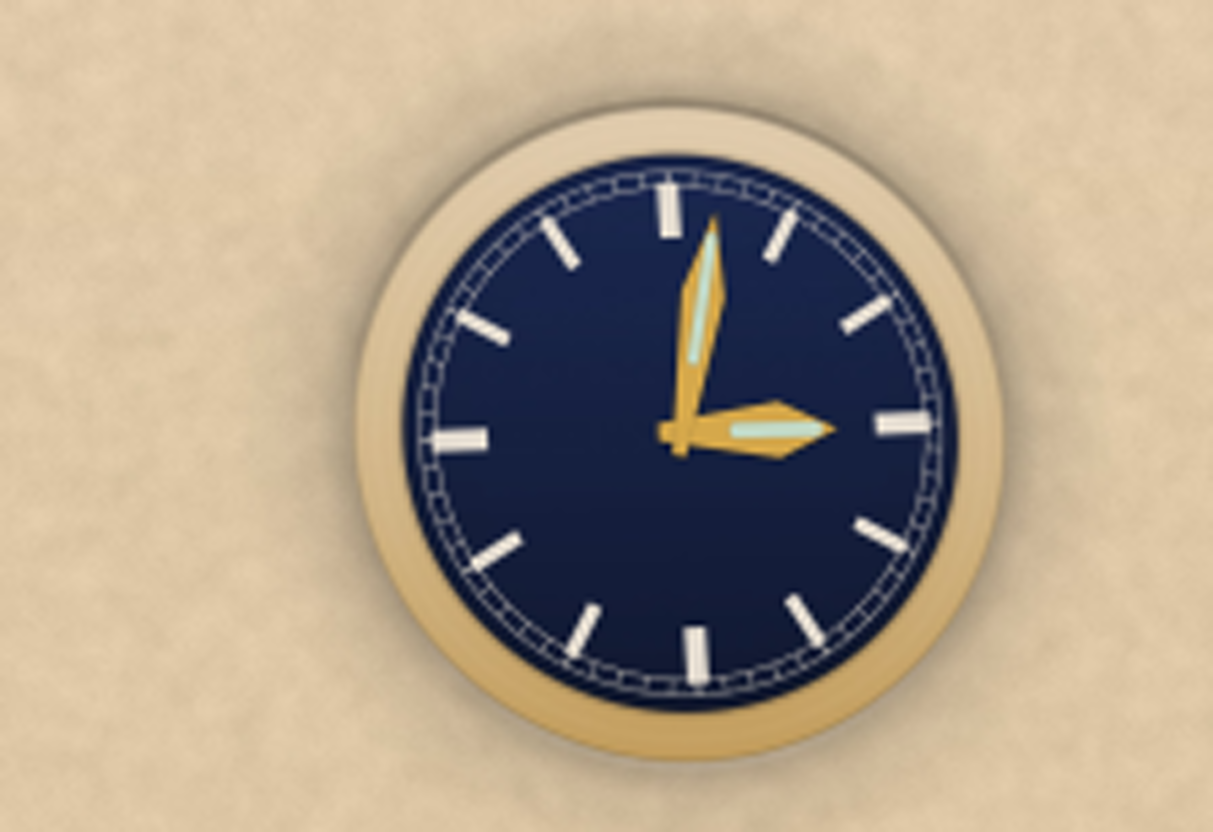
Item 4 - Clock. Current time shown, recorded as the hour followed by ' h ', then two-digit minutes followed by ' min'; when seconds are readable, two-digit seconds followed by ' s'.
3 h 02 min
